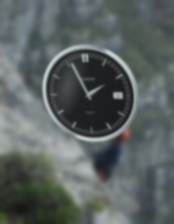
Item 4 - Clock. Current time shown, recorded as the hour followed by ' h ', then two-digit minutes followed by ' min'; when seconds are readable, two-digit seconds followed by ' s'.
1 h 56 min
